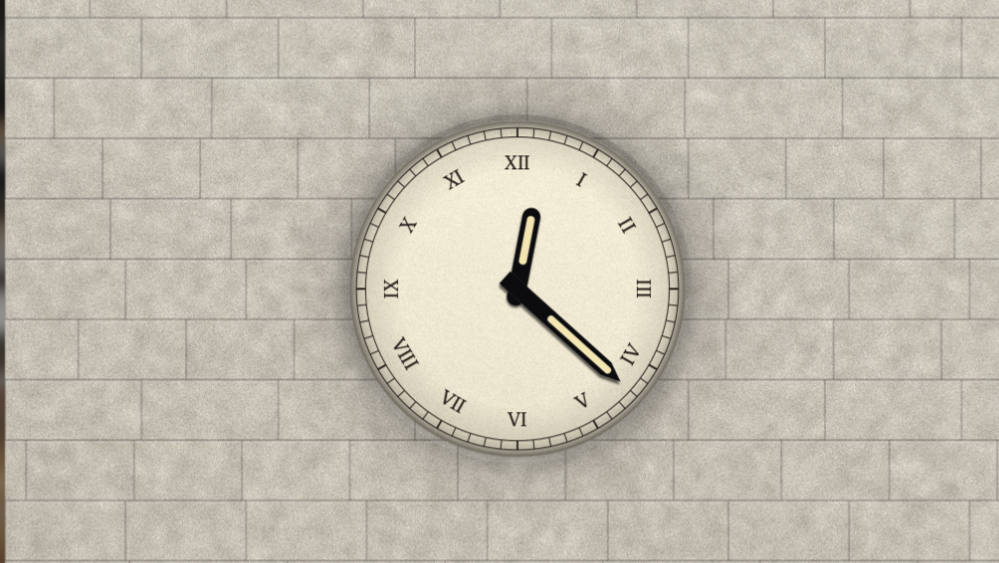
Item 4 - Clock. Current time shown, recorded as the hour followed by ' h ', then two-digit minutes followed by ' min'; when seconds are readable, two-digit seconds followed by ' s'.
12 h 22 min
